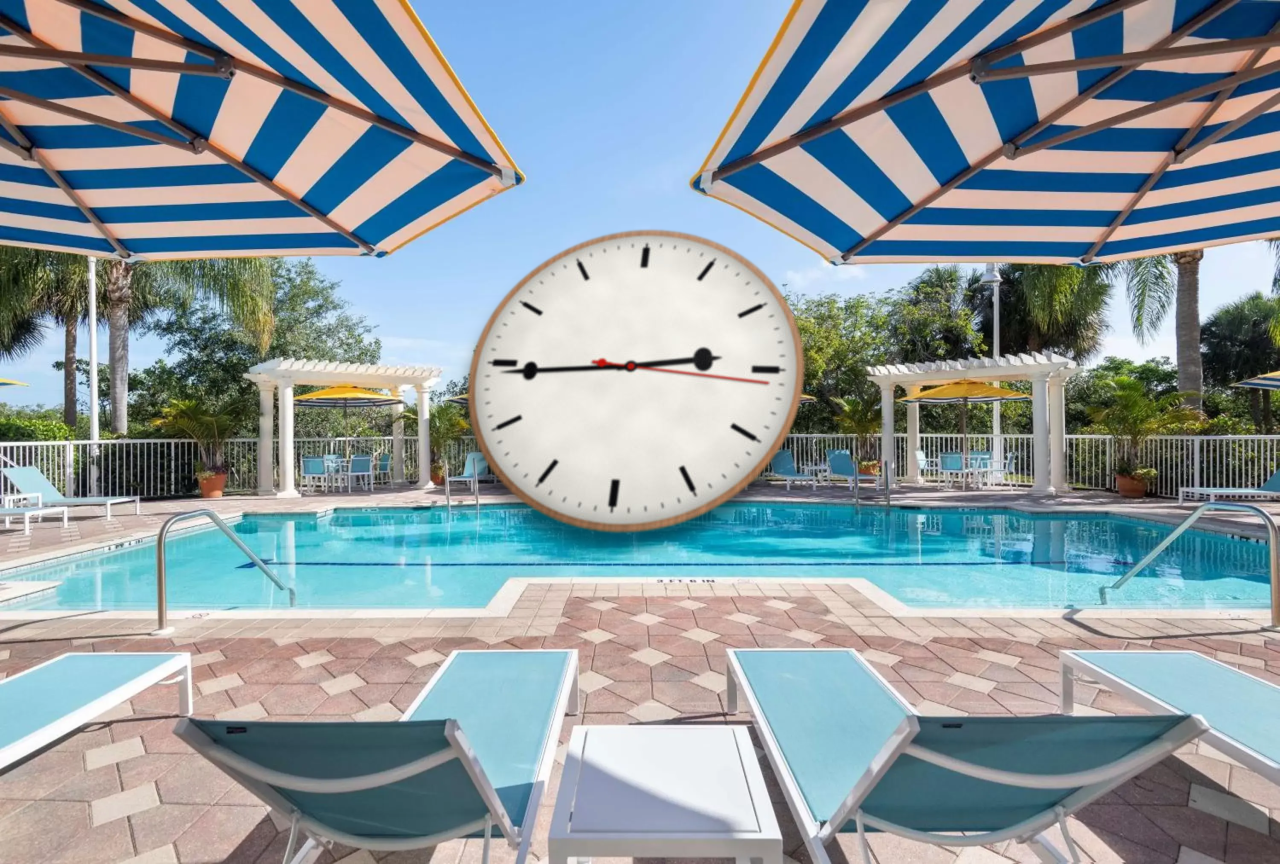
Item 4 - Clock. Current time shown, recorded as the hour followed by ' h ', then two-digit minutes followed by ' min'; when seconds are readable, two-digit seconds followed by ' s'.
2 h 44 min 16 s
